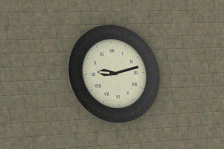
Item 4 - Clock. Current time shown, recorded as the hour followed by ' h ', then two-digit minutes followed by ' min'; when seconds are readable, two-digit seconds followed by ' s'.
9 h 13 min
